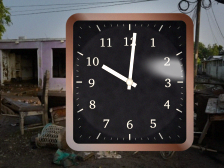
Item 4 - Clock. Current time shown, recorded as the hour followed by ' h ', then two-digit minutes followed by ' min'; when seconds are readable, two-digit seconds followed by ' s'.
10 h 01 min
